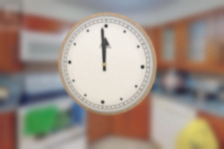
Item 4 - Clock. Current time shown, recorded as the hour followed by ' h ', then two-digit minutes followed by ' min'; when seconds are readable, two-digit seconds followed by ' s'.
11 h 59 min
